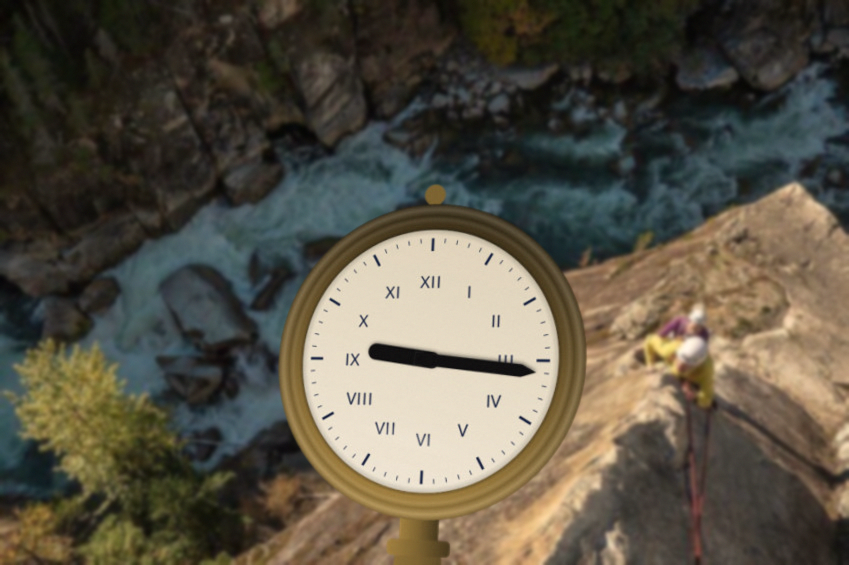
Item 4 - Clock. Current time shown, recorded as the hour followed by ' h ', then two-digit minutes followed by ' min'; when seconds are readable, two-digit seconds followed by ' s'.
9 h 16 min
